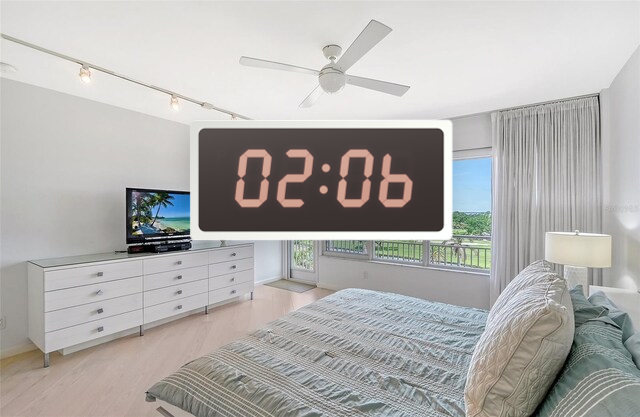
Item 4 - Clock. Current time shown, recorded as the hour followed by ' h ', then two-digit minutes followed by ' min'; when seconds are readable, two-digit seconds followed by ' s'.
2 h 06 min
